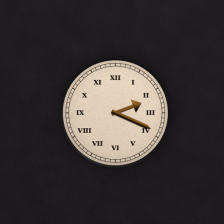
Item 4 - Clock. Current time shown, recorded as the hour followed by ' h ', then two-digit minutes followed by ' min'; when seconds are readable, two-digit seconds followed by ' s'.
2 h 19 min
